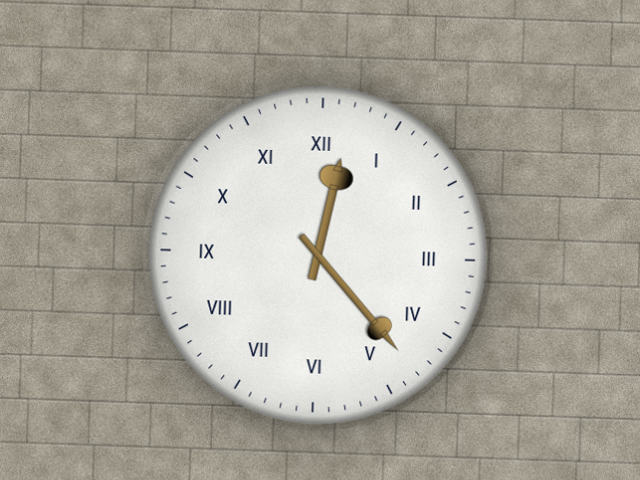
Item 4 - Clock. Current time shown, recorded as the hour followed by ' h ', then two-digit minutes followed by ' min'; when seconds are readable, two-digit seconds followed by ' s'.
12 h 23 min
